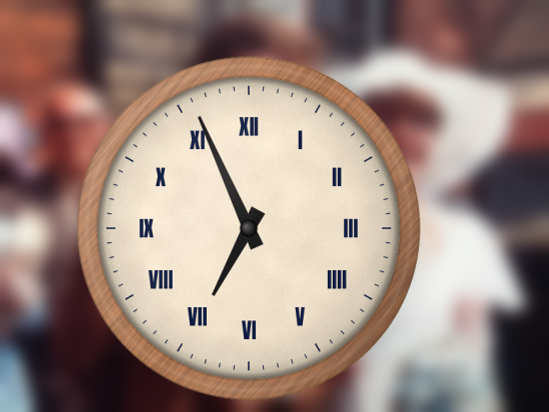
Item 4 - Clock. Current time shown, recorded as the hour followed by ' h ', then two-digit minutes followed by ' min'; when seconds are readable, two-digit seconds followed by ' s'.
6 h 56 min
